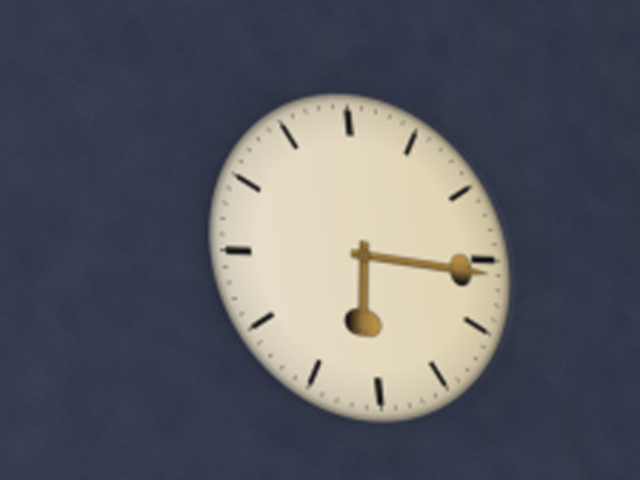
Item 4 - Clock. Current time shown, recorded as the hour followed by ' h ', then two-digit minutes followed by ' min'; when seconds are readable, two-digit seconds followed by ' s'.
6 h 16 min
